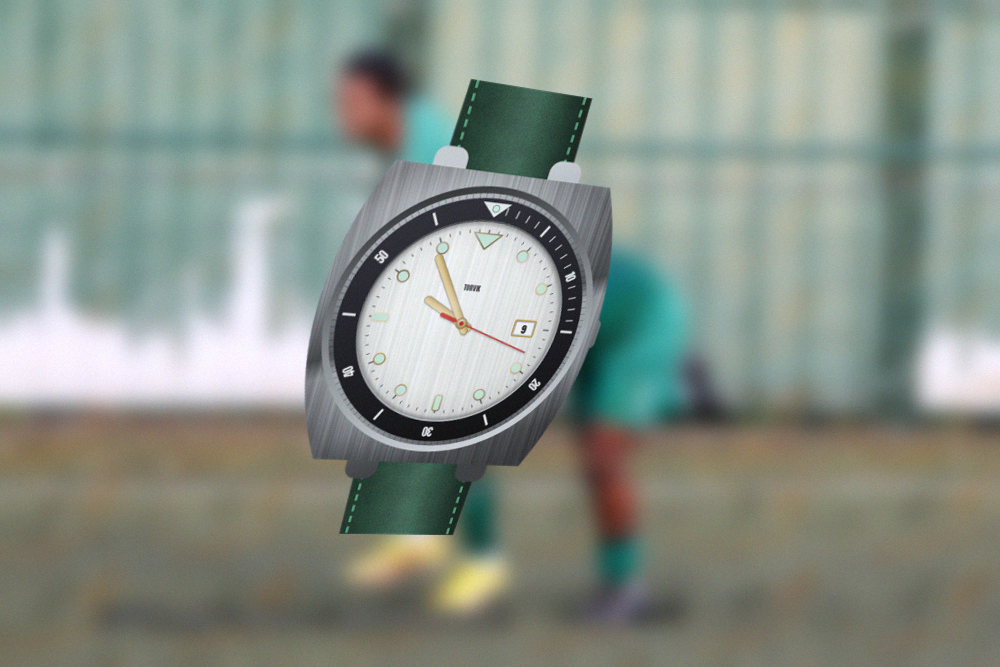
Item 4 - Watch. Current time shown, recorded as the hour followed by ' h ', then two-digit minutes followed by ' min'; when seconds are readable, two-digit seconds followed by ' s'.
9 h 54 min 18 s
